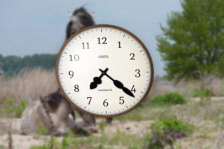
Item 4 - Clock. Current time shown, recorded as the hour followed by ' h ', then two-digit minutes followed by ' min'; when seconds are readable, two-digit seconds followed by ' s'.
7 h 22 min
